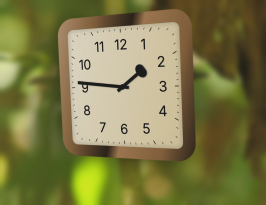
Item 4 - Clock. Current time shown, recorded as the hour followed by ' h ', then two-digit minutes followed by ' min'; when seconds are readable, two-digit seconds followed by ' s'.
1 h 46 min
